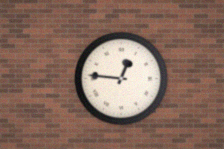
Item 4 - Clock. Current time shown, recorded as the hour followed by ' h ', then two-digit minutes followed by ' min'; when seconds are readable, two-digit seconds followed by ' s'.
12 h 46 min
